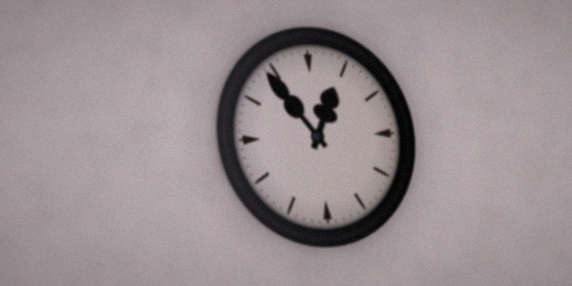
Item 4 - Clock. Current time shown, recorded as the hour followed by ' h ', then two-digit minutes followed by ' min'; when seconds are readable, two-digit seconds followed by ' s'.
12 h 54 min
